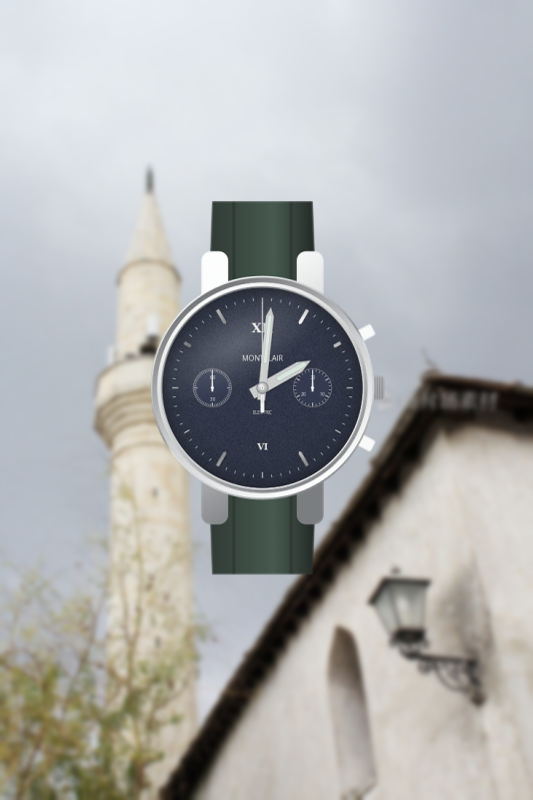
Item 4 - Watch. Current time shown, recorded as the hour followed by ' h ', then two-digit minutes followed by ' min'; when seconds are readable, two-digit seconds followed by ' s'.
2 h 01 min
